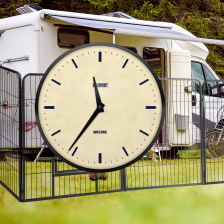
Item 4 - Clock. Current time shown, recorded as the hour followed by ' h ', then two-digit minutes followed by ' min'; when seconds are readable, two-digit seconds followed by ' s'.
11 h 36 min
